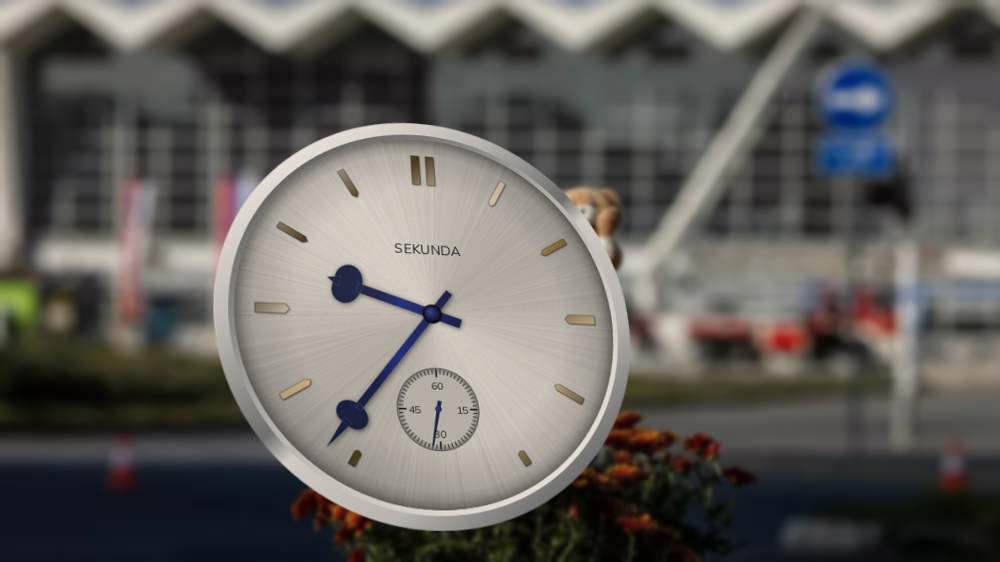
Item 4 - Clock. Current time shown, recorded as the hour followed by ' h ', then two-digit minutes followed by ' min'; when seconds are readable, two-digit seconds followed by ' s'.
9 h 36 min 32 s
